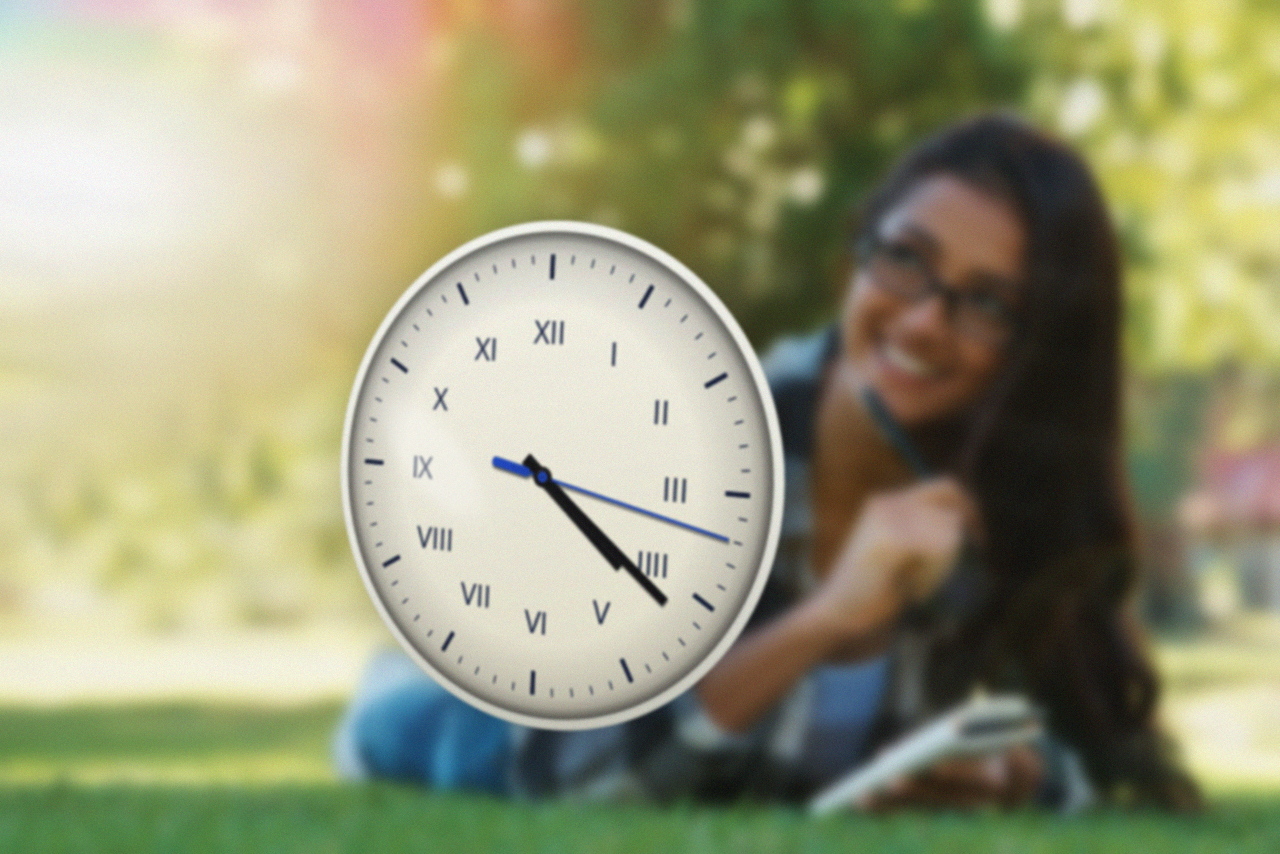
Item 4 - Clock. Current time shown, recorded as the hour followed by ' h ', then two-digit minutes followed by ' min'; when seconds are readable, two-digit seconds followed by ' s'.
4 h 21 min 17 s
